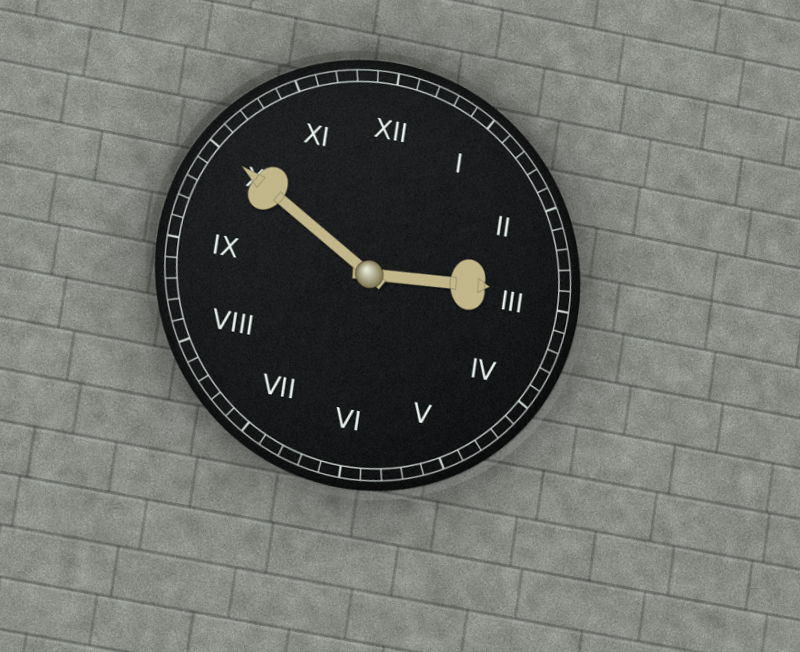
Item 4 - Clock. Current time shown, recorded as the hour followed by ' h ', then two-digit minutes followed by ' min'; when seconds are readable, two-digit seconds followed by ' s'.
2 h 50 min
